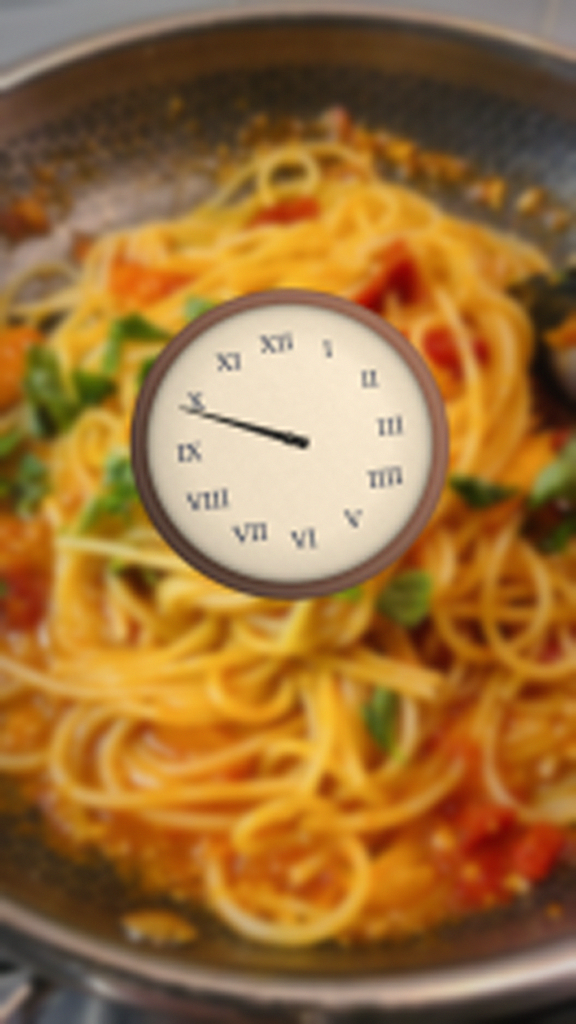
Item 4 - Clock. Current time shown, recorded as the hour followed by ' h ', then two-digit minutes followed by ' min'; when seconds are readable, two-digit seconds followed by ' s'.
9 h 49 min
